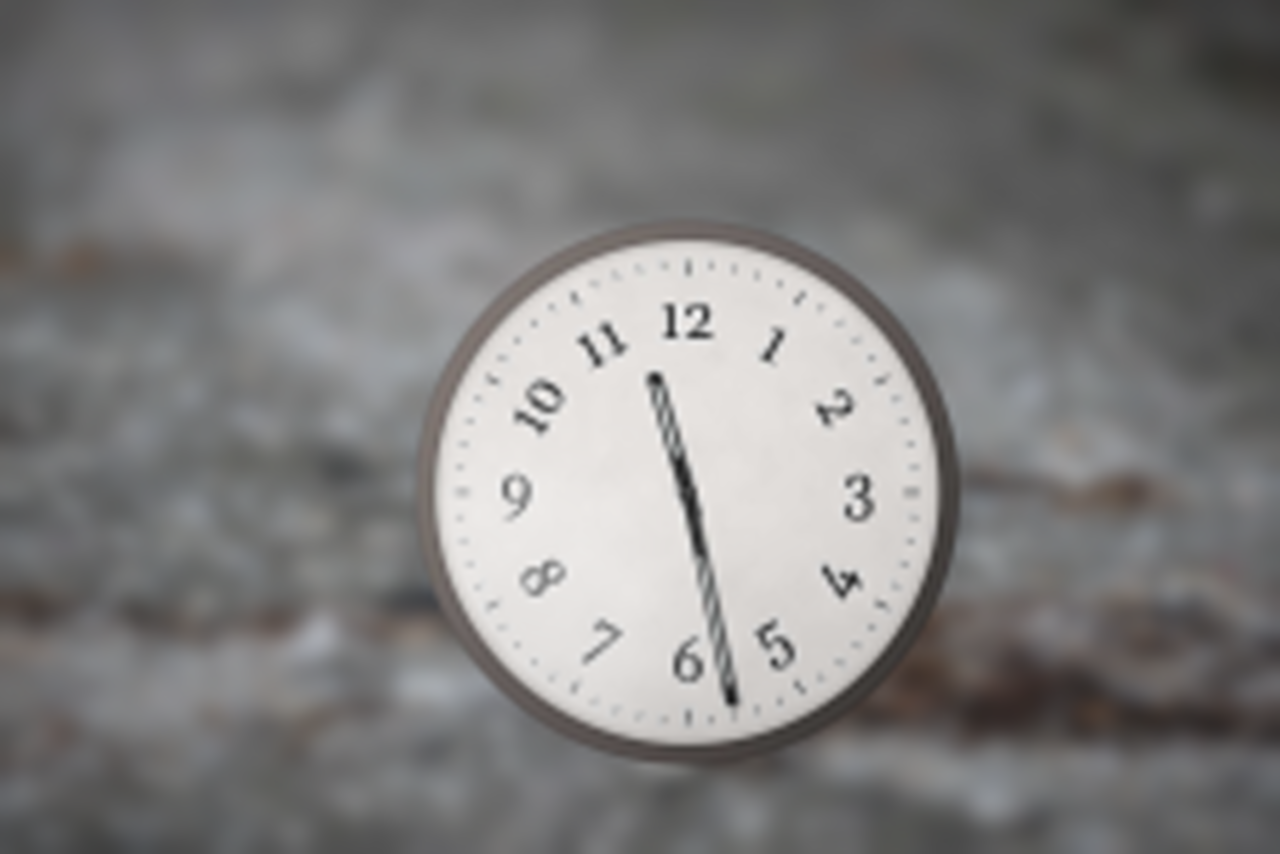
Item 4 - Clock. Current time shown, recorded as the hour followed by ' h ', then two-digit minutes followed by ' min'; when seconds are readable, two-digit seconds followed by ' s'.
11 h 28 min
